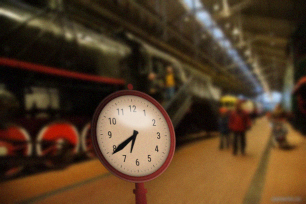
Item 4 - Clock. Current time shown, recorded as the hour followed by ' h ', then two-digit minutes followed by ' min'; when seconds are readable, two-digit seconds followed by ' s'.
6 h 39 min
